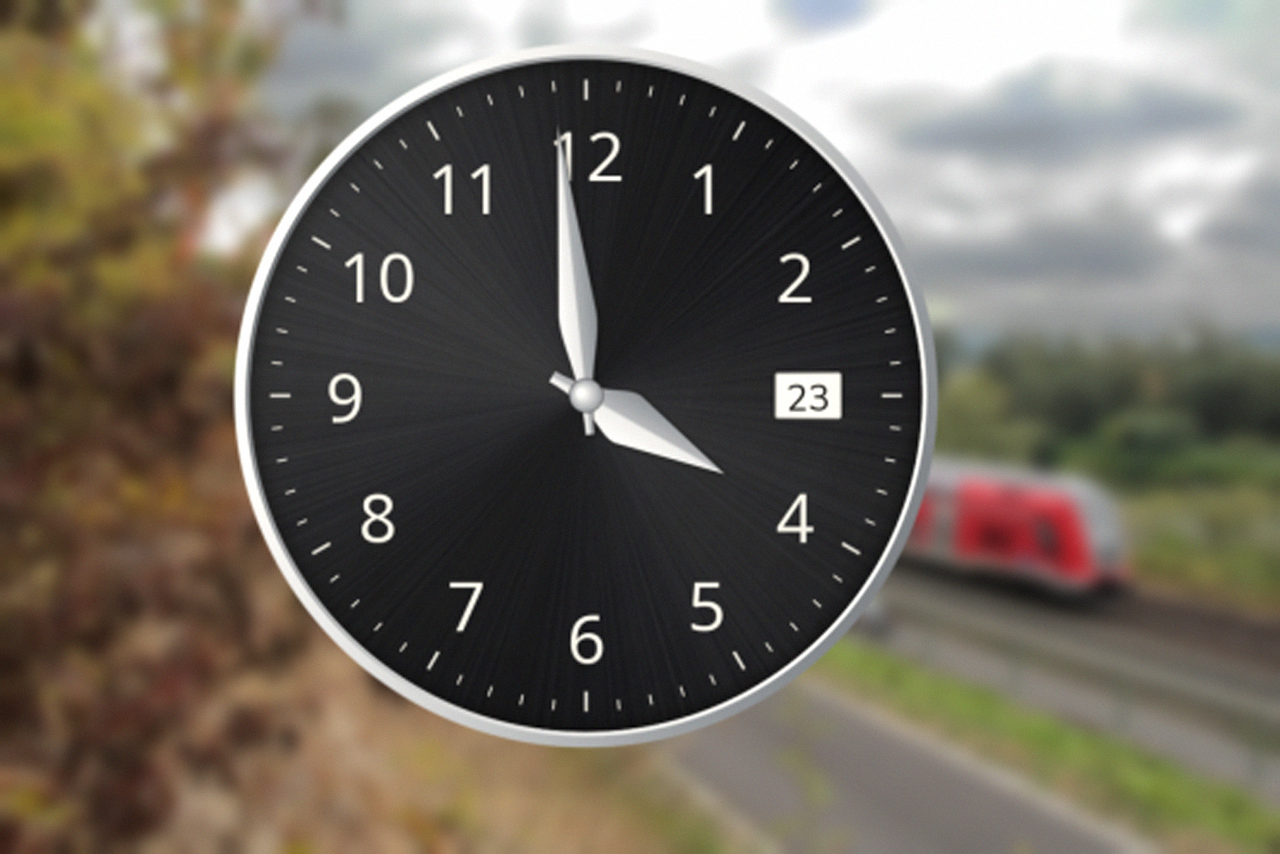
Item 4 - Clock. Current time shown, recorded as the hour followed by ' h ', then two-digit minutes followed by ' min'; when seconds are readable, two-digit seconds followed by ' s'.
3 h 59 min
